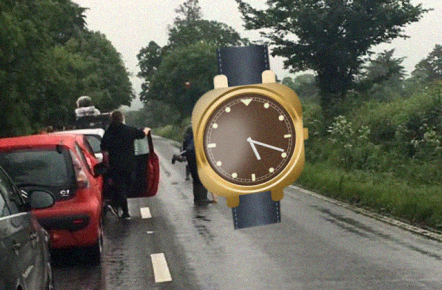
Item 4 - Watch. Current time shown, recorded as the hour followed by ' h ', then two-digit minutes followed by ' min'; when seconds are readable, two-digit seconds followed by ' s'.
5 h 19 min
